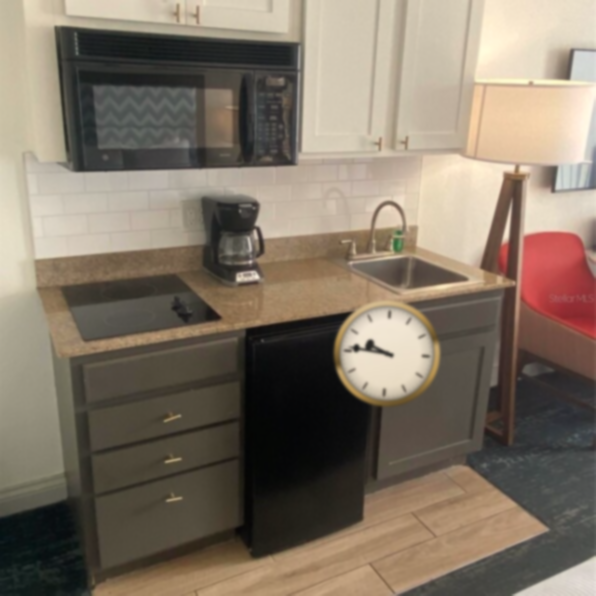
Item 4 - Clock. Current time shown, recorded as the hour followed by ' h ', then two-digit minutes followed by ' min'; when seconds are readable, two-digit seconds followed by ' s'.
9 h 46 min
